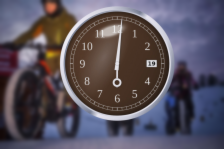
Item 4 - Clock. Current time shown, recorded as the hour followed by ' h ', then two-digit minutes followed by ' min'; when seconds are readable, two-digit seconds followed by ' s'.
6 h 01 min
